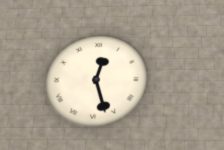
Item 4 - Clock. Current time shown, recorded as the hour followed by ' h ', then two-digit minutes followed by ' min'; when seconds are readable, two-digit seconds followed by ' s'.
12 h 27 min
